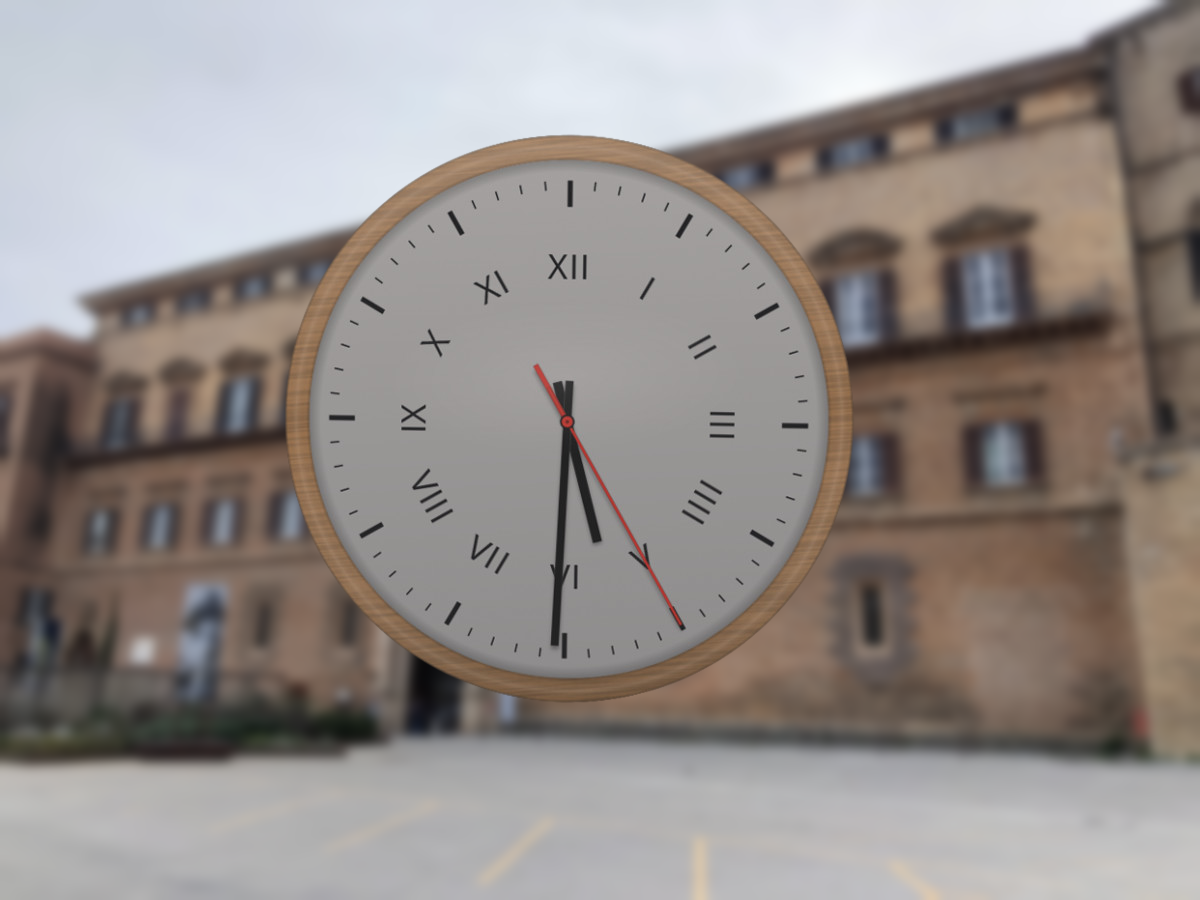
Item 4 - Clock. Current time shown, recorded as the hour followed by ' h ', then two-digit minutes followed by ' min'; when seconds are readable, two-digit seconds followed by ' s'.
5 h 30 min 25 s
